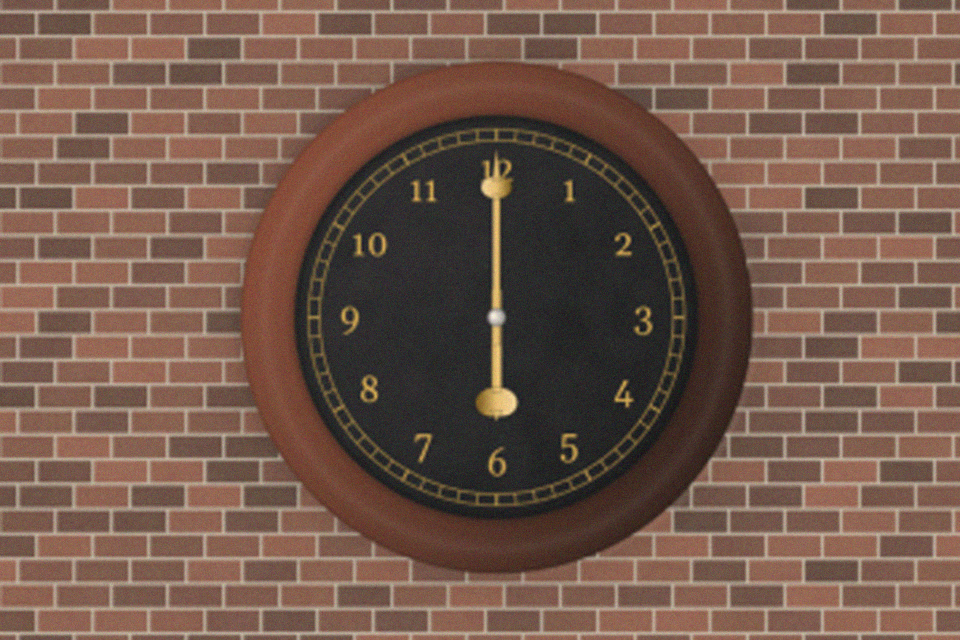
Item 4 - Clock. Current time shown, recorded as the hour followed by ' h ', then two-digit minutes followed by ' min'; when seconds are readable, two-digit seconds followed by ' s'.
6 h 00 min
